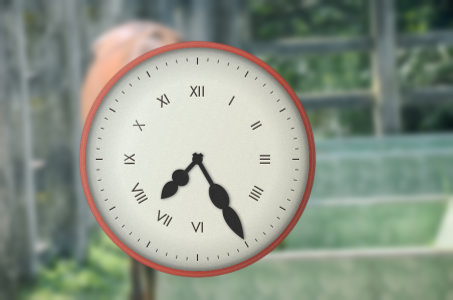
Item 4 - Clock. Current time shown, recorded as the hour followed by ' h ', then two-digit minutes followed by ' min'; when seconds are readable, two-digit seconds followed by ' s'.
7 h 25 min
